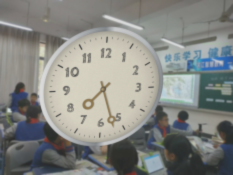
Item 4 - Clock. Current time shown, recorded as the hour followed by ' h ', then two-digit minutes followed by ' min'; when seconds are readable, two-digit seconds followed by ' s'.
7 h 27 min
